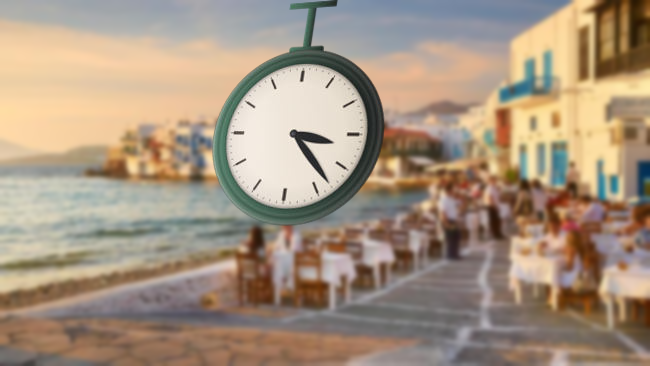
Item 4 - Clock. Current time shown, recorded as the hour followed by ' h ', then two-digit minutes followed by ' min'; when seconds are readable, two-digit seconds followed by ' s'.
3 h 23 min
